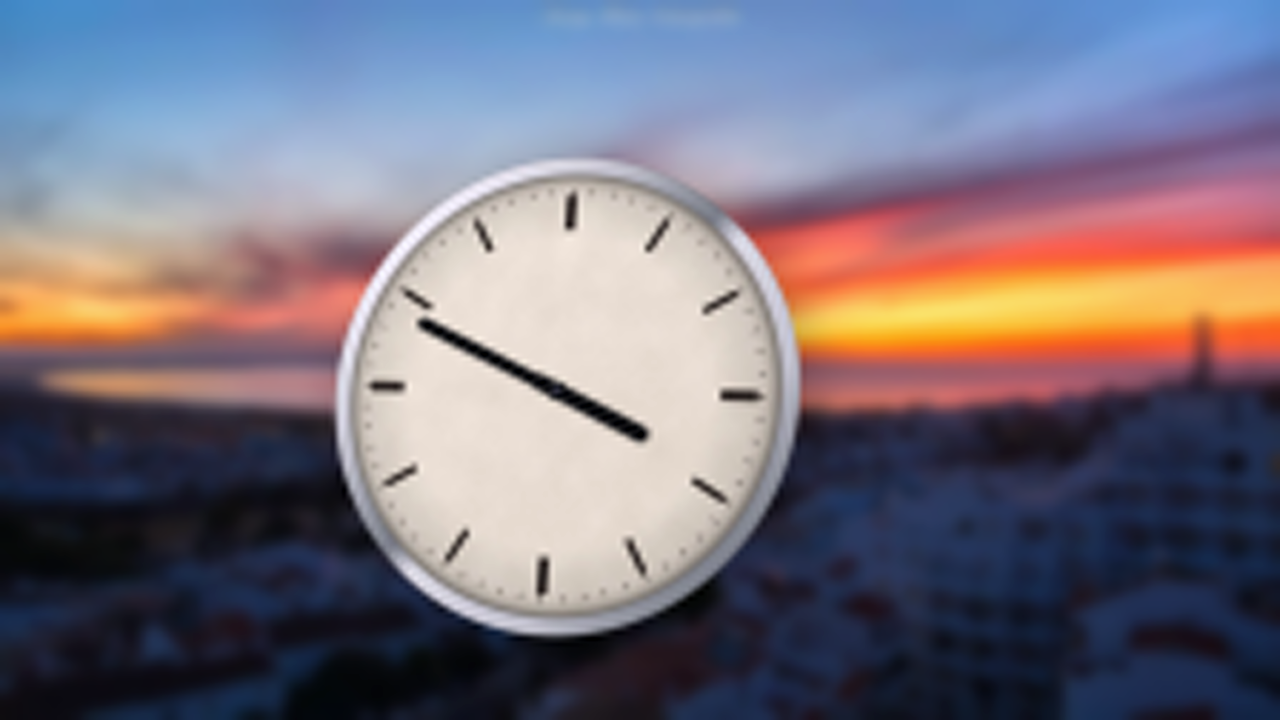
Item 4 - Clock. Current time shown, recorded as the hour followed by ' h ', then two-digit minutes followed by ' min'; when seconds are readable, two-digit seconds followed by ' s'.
3 h 49 min
